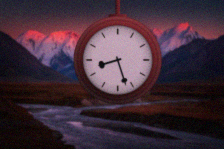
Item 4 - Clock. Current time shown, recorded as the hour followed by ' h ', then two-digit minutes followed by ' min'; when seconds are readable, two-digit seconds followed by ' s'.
8 h 27 min
